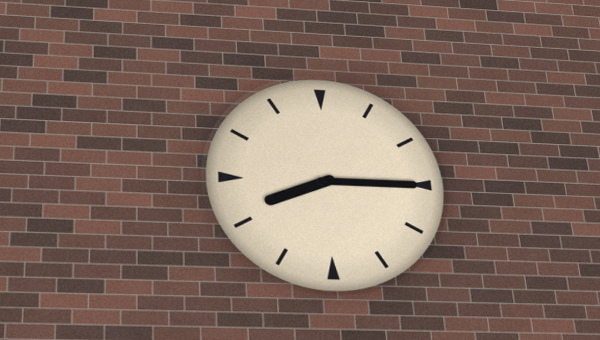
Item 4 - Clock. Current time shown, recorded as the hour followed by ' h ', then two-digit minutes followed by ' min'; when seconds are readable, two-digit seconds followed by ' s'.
8 h 15 min
